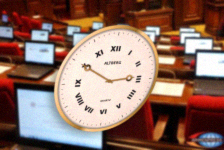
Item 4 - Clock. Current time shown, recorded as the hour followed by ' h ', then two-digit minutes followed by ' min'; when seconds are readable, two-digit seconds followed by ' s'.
2 h 50 min
